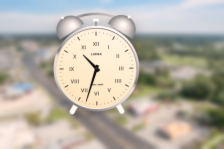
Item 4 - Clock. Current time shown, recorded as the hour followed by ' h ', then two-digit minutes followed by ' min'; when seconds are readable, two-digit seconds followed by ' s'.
10 h 33 min
